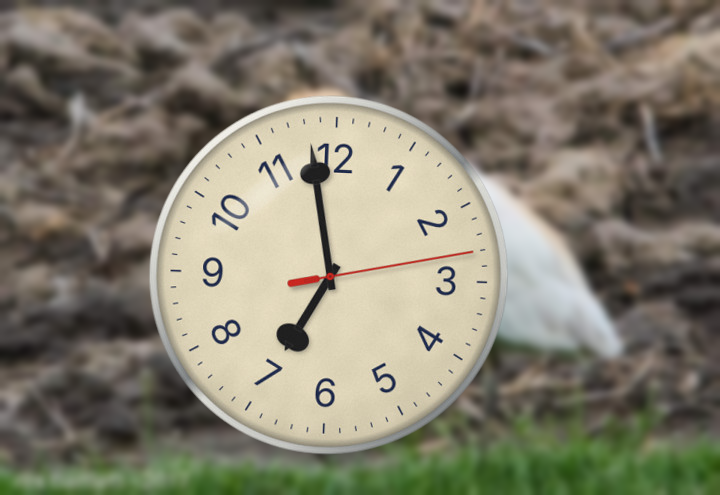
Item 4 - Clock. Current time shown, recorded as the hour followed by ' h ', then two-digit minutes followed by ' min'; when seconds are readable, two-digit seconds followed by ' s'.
6 h 58 min 13 s
